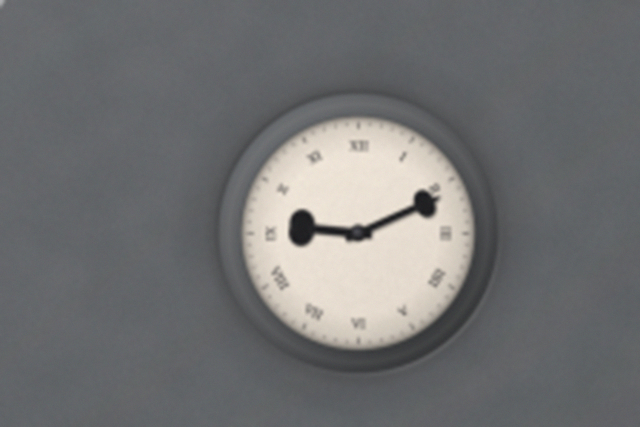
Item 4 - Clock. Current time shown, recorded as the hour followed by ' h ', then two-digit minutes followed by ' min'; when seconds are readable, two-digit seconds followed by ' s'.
9 h 11 min
